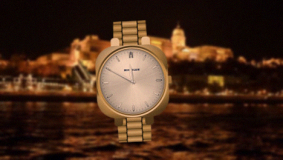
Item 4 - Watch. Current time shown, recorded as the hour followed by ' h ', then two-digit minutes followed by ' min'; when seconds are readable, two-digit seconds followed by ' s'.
11 h 50 min
